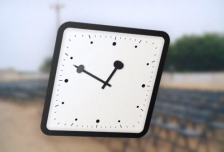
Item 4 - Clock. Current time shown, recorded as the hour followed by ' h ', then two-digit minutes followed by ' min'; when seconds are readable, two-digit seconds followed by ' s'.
12 h 49 min
